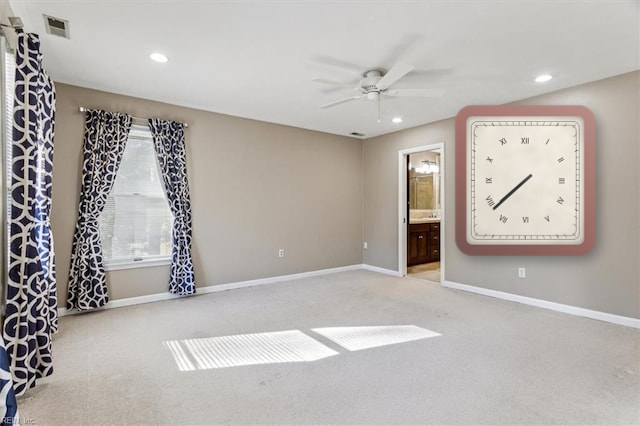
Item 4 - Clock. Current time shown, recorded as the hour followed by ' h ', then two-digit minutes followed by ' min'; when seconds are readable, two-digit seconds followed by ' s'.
7 h 38 min
